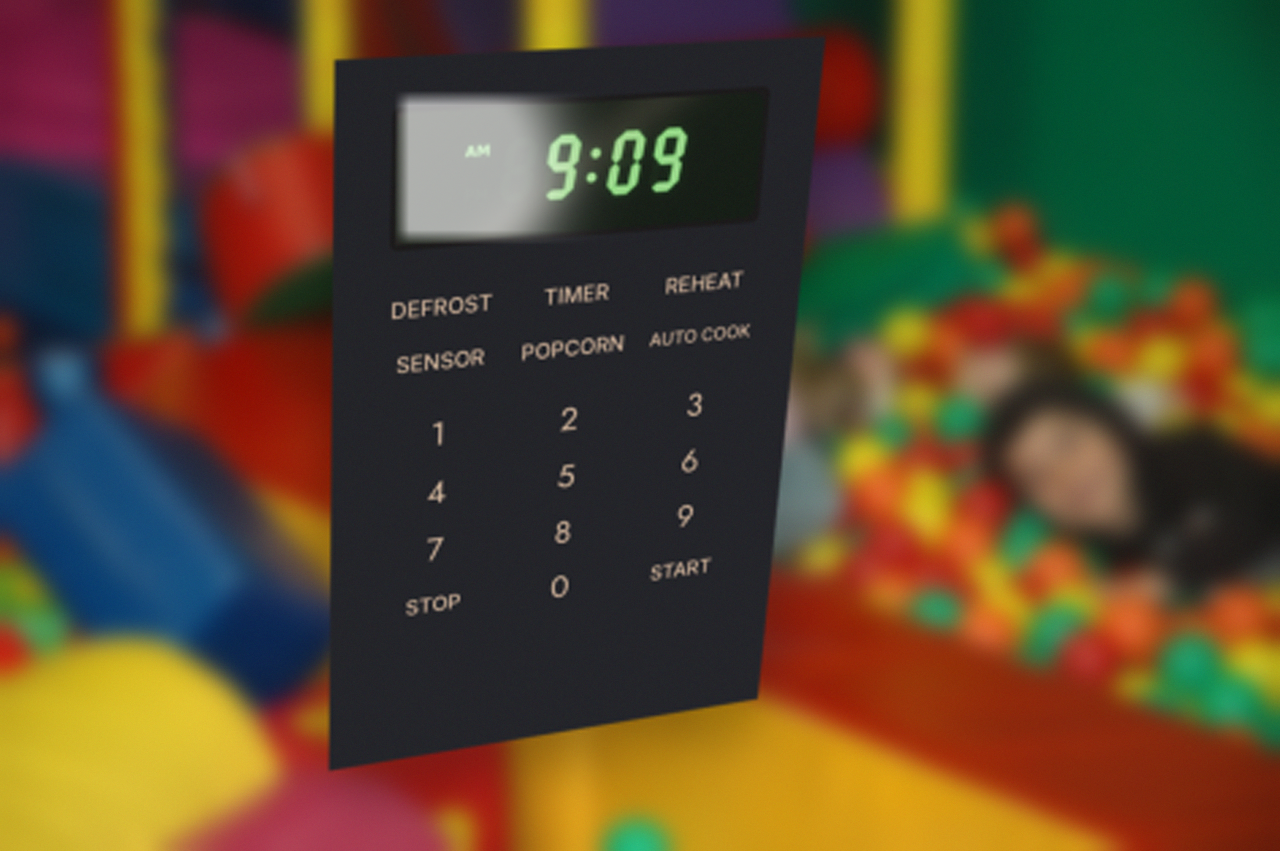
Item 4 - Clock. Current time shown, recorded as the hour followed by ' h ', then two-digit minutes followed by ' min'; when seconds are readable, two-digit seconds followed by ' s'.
9 h 09 min
